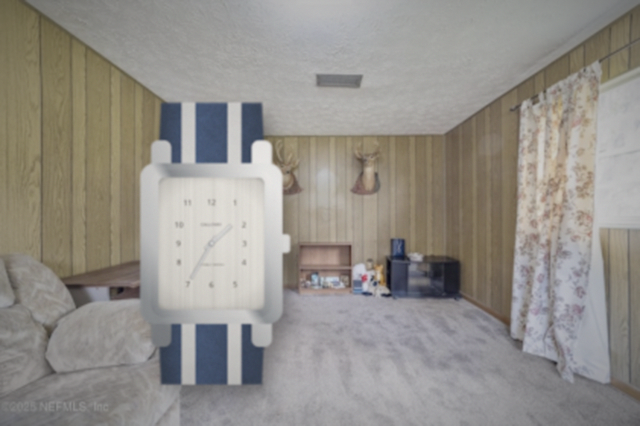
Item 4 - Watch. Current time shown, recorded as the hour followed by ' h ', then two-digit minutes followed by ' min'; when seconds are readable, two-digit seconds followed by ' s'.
1 h 35 min
